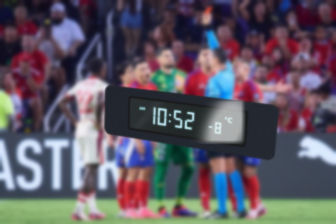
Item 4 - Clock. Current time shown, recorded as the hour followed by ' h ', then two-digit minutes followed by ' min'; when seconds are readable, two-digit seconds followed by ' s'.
10 h 52 min
